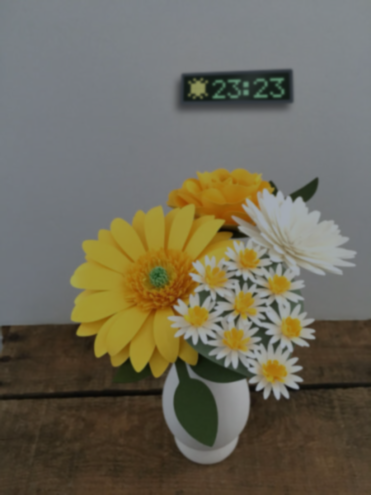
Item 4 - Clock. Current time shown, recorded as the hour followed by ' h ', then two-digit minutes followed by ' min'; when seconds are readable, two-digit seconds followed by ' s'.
23 h 23 min
